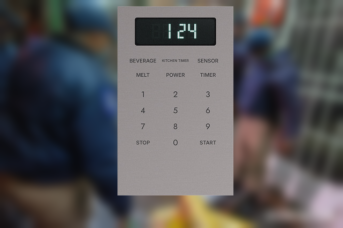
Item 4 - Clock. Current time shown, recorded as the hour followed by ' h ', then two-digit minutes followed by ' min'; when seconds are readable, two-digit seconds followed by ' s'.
1 h 24 min
